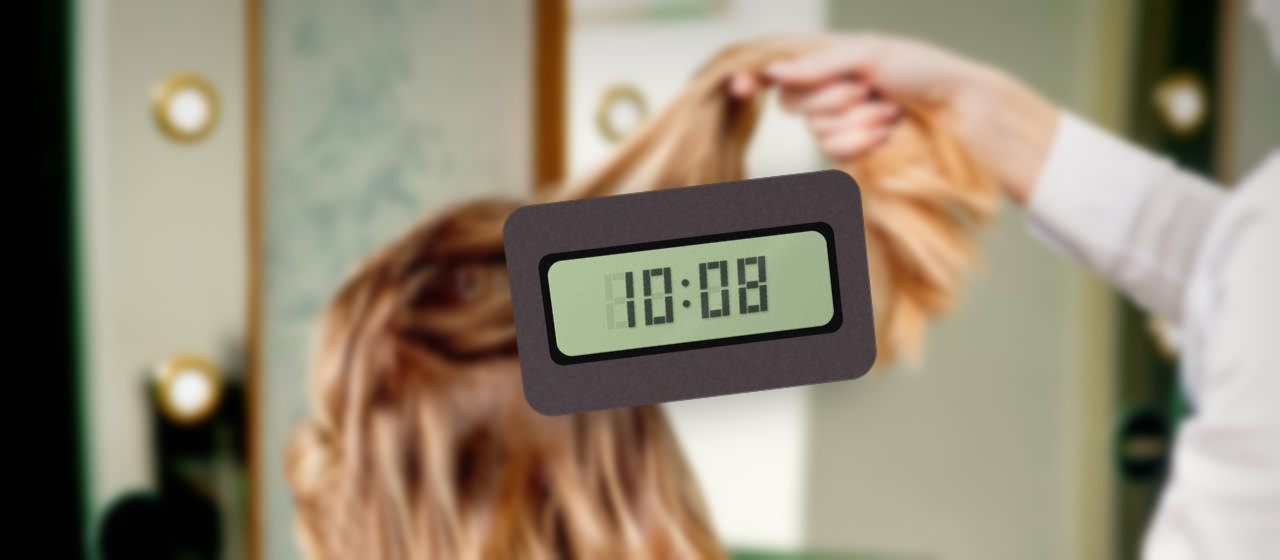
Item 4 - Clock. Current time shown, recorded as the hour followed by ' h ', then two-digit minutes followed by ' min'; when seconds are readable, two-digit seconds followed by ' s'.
10 h 08 min
